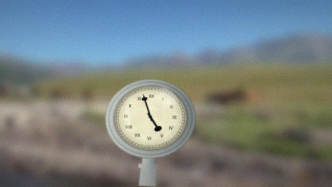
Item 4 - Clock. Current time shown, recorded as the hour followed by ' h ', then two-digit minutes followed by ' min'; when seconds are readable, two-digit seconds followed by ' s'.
4 h 57 min
